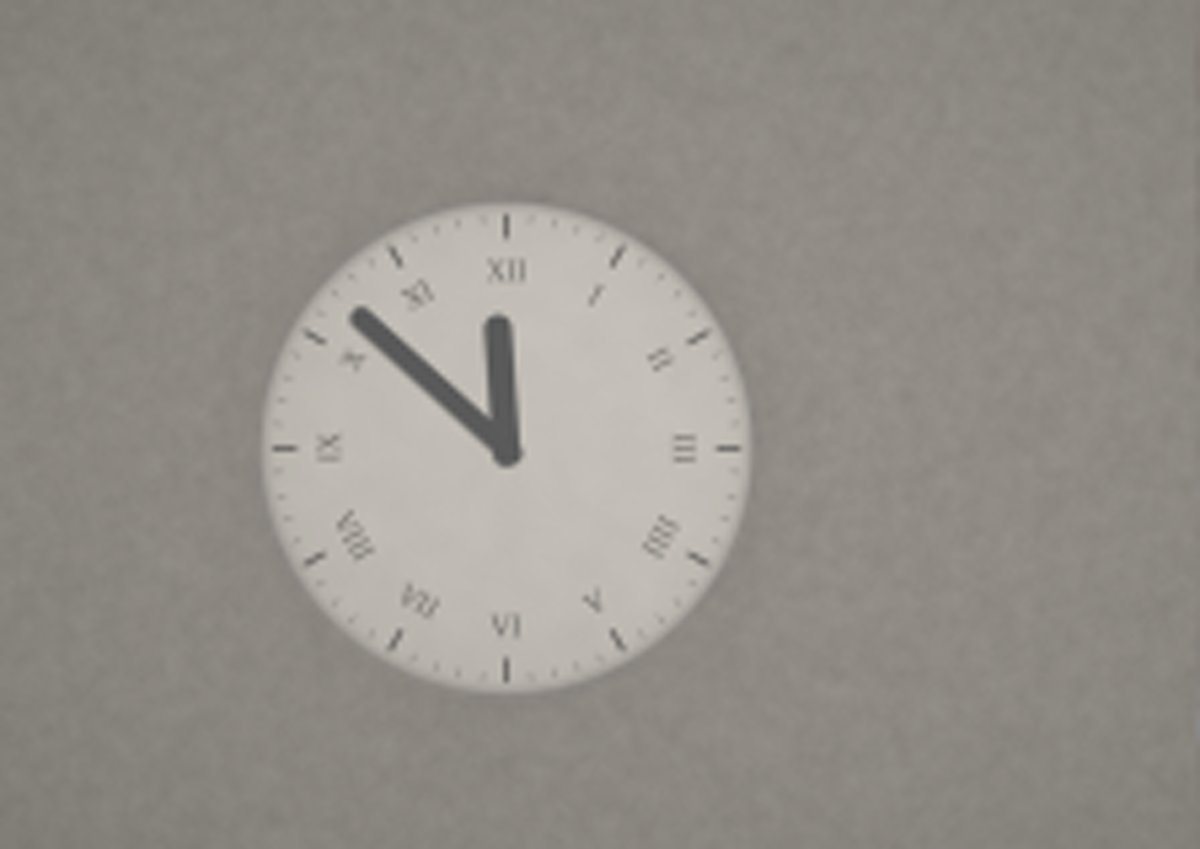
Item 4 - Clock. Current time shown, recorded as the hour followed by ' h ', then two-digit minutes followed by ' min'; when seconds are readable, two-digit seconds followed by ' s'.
11 h 52 min
